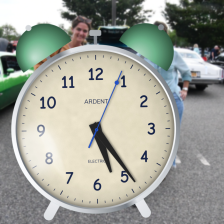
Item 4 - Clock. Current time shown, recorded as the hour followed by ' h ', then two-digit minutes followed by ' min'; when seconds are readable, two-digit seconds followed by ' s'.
5 h 24 min 04 s
